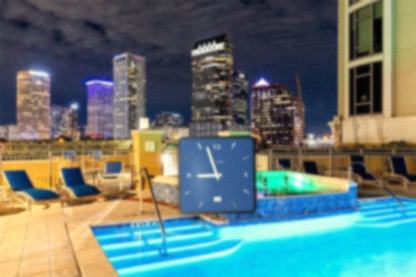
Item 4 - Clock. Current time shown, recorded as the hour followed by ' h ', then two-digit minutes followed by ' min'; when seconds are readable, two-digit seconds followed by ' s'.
8 h 57 min
